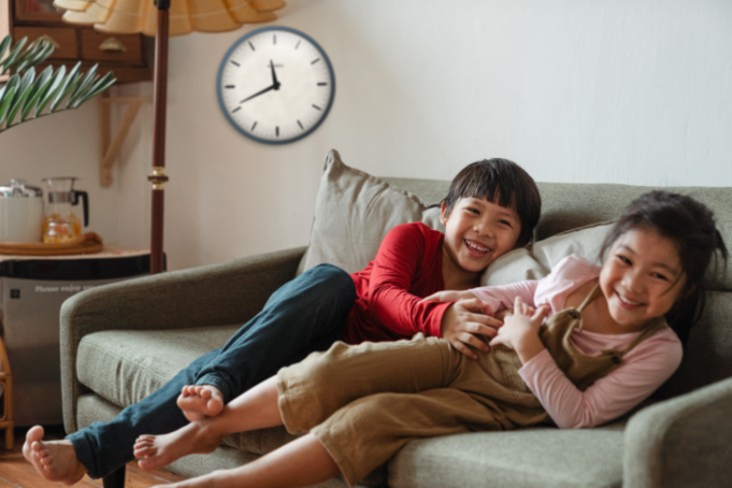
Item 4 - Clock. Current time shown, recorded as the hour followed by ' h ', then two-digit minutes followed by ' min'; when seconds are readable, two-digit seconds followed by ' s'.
11 h 41 min
